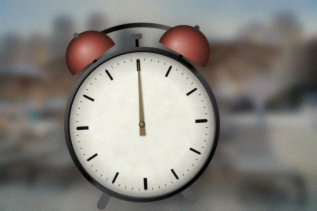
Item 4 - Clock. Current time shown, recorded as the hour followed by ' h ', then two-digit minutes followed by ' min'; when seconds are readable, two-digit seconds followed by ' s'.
12 h 00 min
